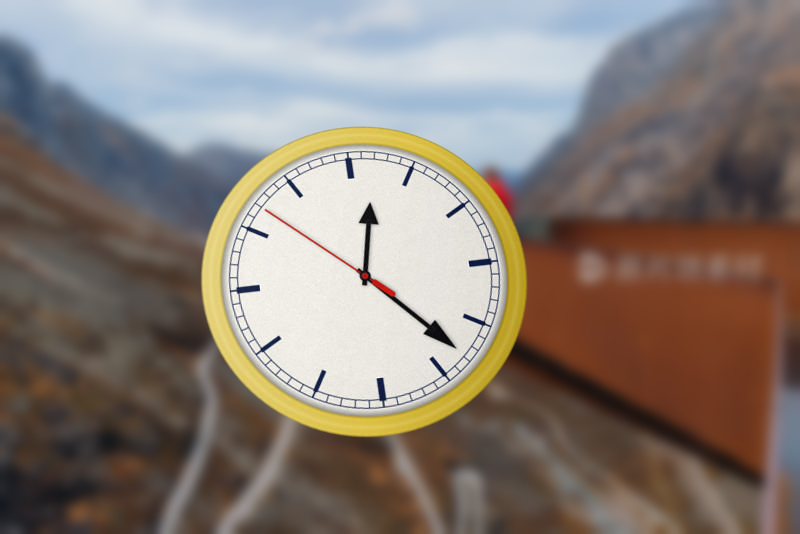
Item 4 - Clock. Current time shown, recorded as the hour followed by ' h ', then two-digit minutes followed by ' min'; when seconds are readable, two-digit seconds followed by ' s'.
12 h 22 min 52 s
